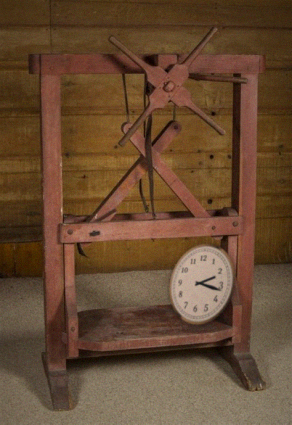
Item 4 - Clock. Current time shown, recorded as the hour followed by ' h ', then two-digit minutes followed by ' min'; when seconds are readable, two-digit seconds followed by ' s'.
2 h 17 min
